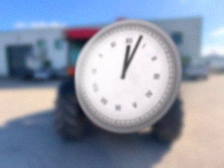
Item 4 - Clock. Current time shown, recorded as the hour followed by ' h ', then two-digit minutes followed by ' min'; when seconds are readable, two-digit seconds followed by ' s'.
12 h 03 min
